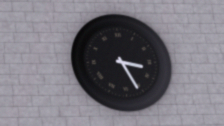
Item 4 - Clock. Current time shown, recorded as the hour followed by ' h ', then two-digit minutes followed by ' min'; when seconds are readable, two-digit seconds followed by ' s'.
3 h 26 min
